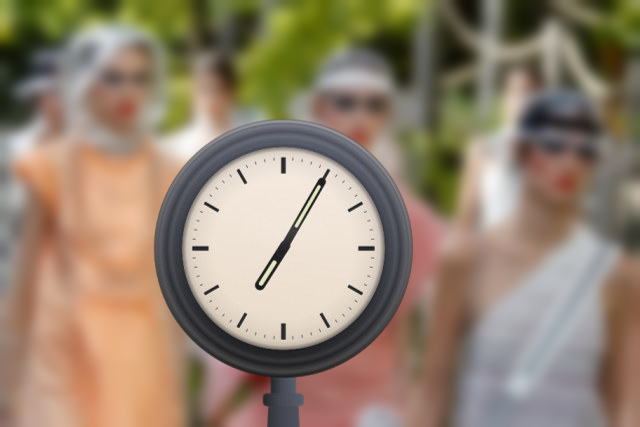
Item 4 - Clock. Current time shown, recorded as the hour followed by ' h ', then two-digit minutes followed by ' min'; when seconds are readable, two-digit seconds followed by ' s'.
7 h 05 min
